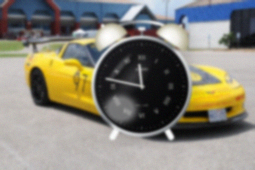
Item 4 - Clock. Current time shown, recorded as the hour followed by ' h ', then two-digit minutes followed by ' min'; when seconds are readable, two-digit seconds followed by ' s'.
11 h 47 min
